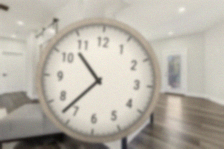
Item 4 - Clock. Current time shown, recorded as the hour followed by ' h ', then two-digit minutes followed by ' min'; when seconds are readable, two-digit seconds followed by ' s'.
10 h 37 min
